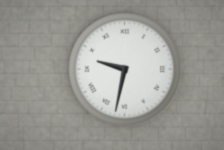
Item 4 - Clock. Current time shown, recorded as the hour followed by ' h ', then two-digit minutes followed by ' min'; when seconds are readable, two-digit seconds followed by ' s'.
9 h 32 min
